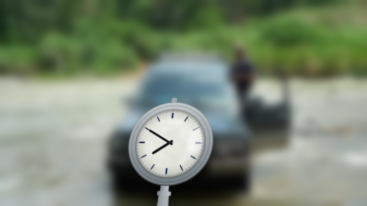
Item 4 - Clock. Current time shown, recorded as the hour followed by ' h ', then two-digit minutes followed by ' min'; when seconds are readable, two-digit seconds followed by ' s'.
7 h 50 min
